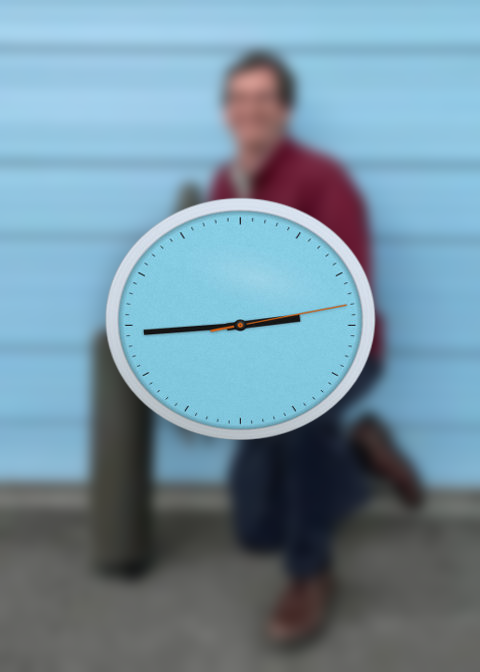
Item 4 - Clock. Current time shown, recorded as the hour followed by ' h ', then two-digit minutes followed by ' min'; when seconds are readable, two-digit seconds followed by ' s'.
2 h 44 min 13 s
